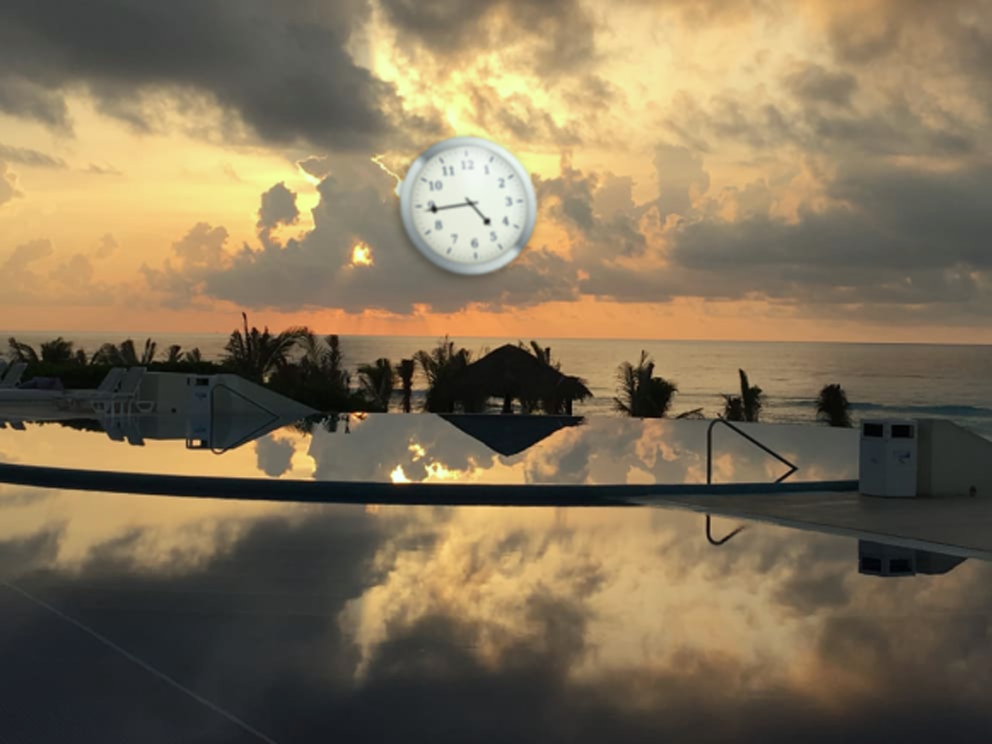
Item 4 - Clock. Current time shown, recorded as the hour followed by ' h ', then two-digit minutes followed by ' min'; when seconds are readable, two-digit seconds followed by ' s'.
4 h 44 min
